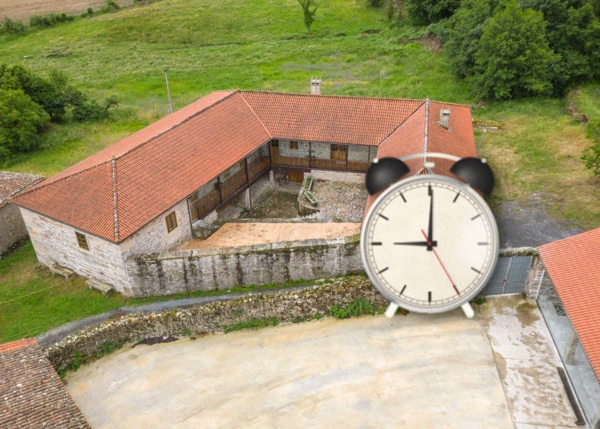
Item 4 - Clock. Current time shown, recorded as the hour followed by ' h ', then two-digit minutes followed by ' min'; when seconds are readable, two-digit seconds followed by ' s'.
9 h 00 min 25 s
